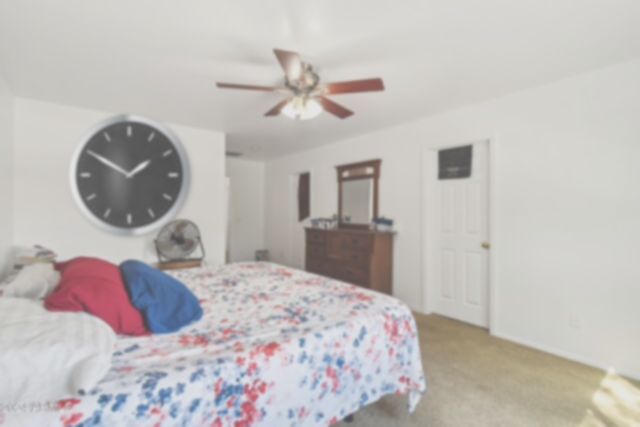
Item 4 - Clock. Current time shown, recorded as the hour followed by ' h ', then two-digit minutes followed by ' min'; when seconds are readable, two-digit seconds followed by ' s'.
1 h 50 min
